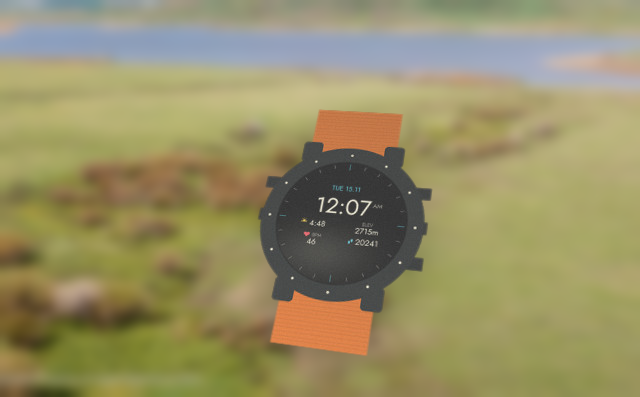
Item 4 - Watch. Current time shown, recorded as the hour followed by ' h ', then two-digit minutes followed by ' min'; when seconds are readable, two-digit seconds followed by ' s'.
12 h 07 min
